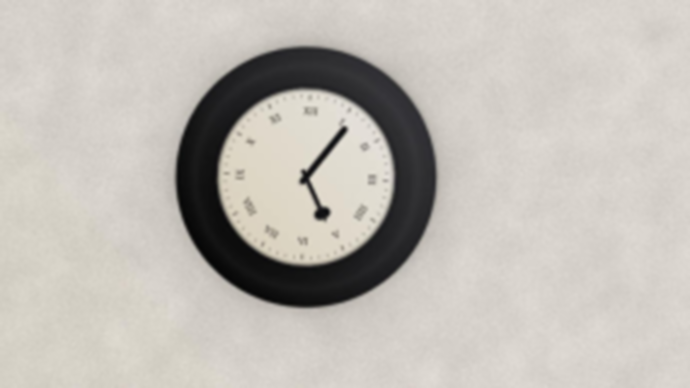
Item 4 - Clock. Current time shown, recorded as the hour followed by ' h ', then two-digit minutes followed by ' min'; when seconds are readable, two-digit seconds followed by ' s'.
5 h 06 min
